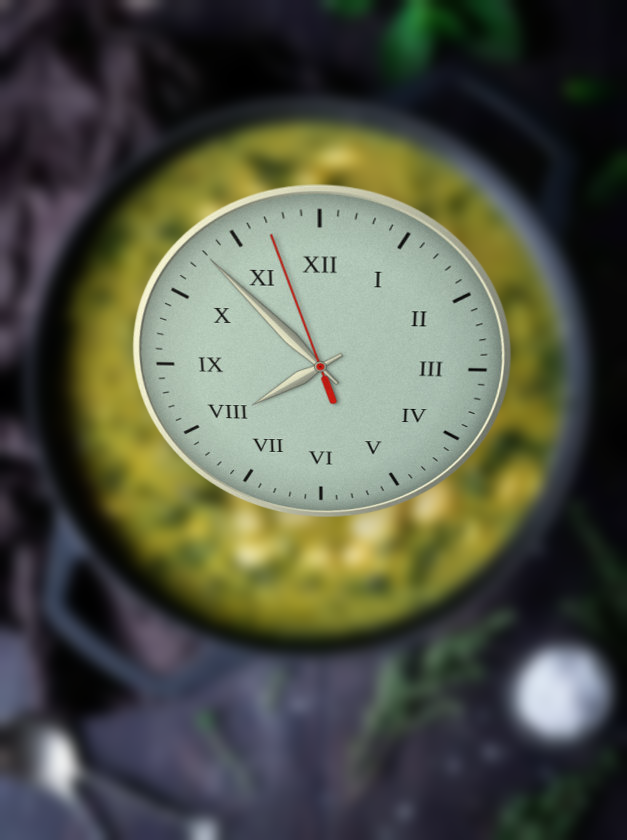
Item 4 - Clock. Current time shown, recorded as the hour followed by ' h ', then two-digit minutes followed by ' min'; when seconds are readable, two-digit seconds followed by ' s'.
7 h 52 min 57 s
